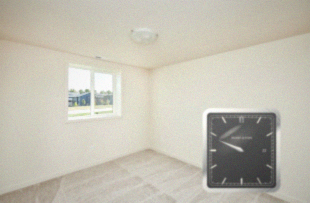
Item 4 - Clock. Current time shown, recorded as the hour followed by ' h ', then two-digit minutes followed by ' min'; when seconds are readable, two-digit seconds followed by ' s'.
9 h 49 min
